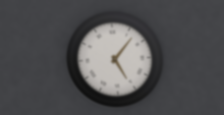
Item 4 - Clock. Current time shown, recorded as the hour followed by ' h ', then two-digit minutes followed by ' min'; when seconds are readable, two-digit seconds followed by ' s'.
5 h 07 min
